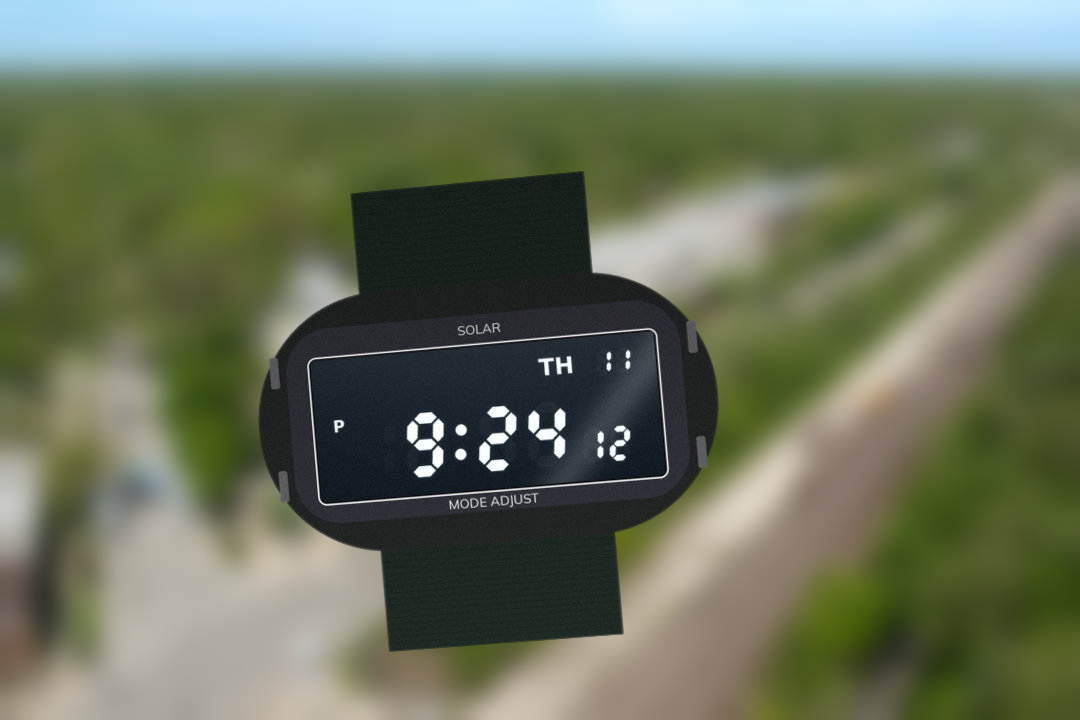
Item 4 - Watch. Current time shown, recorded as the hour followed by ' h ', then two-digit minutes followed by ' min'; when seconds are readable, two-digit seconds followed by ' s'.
9 h 24 min 12 s
